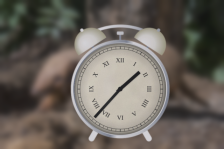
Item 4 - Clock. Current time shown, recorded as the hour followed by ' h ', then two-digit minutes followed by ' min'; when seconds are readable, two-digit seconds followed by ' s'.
1 h 37 min
